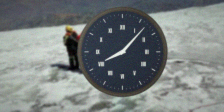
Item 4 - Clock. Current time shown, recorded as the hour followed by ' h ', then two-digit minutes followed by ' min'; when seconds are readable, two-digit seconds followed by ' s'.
8 h 07 min
